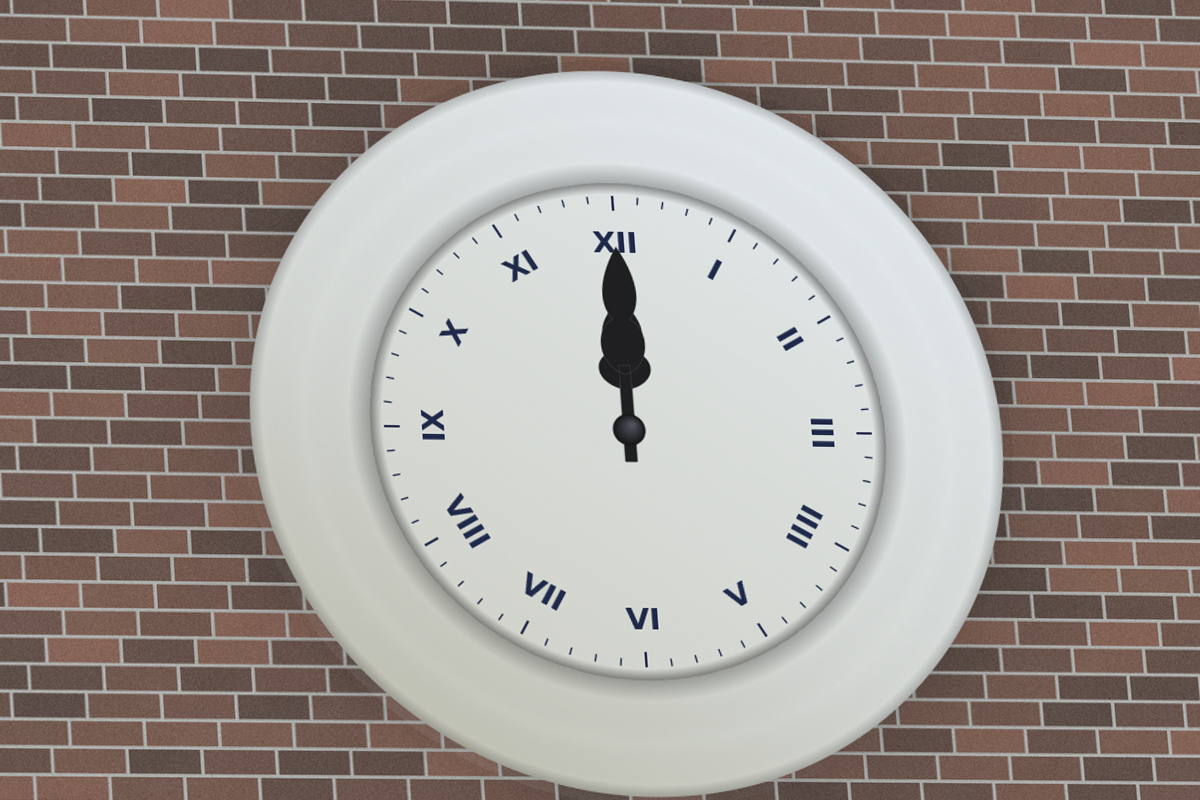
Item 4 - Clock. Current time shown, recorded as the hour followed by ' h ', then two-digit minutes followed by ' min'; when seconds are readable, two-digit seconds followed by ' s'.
12 h 00 min
